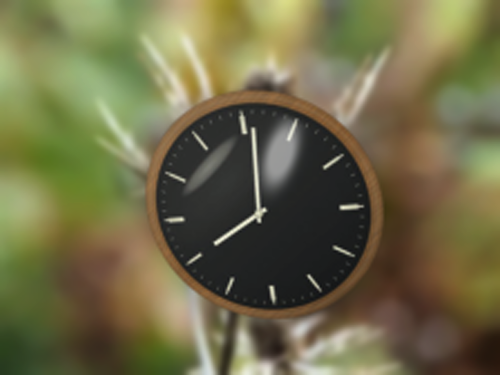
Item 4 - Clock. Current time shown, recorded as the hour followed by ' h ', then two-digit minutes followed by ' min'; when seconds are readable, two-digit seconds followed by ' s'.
8 h 01 min
